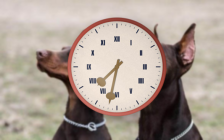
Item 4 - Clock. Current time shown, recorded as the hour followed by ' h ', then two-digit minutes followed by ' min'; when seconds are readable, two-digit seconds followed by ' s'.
7 h 32 min
